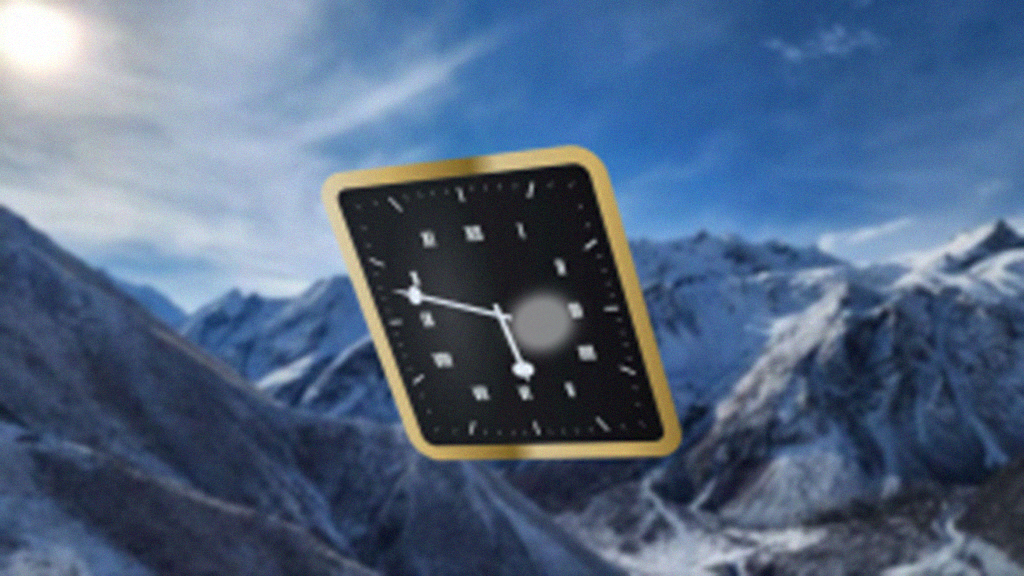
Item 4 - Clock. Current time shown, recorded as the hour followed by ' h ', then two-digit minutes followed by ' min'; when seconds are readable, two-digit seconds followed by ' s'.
5 h 48 min
